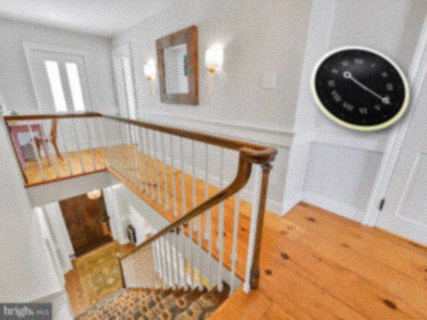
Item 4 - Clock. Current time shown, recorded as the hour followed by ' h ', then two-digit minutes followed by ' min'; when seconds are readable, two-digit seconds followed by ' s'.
10 h 21 min
